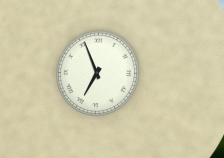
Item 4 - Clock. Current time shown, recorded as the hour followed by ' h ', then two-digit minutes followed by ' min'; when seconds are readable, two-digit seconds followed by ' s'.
6 h 56 min
